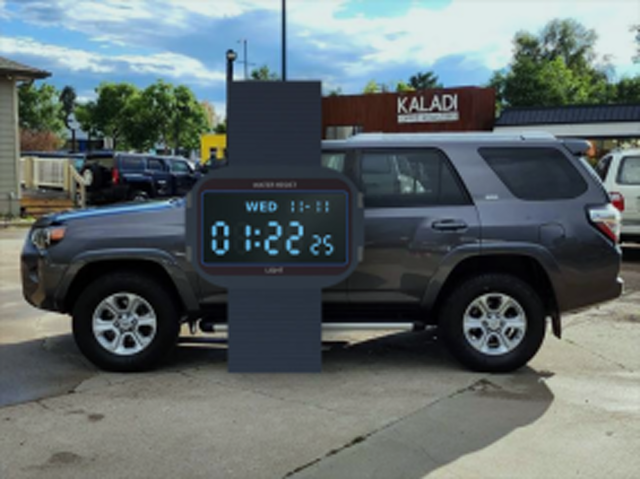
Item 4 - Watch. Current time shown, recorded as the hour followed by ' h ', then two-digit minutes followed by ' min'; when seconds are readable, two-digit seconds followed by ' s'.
1 h 22 min 25 s
